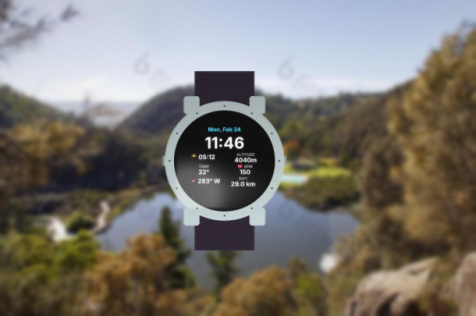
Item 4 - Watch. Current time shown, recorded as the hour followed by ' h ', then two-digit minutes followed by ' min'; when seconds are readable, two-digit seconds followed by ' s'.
11 h 46 min
